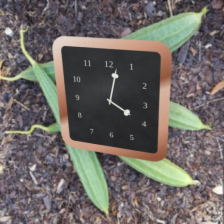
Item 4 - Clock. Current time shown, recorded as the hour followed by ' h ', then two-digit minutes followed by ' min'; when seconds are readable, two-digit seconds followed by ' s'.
4 h 02 min
